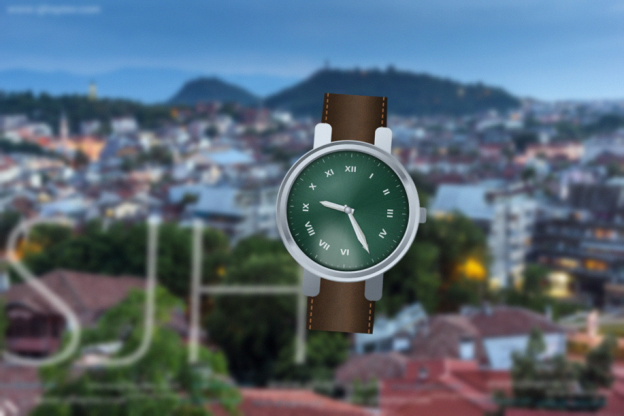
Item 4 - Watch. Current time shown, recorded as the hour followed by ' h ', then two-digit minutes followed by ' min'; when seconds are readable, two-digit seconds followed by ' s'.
9 h 25 min
